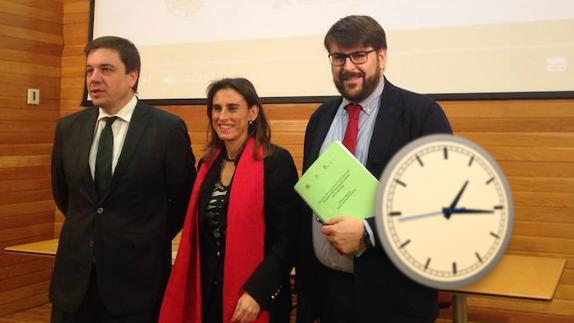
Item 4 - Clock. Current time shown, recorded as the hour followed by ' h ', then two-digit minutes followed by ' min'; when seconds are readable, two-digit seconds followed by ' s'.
1 h 15 min 44 s
